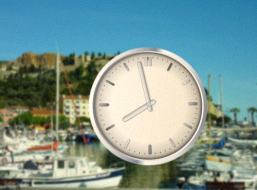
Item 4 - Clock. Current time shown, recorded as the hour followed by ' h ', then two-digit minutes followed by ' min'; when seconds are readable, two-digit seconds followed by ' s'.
7 h 58 min
